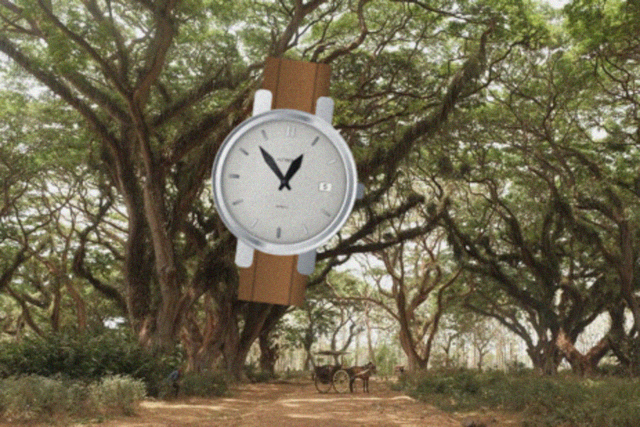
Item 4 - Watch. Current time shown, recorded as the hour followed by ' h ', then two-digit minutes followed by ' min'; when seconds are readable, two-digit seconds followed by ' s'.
12 h 53 min
